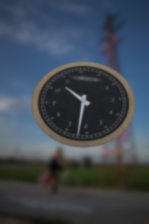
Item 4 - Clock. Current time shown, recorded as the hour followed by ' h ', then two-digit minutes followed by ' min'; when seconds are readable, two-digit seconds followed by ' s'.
10 h 32 min
